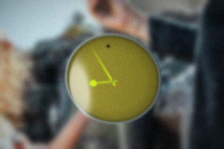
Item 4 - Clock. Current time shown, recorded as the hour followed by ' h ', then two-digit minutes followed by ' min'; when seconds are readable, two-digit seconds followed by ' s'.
8 h 56 min
